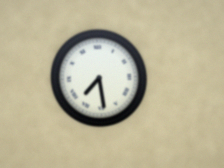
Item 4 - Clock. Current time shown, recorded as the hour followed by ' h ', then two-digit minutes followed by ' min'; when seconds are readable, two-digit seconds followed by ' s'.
7 h 29 min
